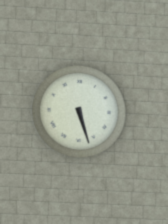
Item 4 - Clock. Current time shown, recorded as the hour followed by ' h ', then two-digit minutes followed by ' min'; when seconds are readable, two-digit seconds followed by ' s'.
5 h 27 min
